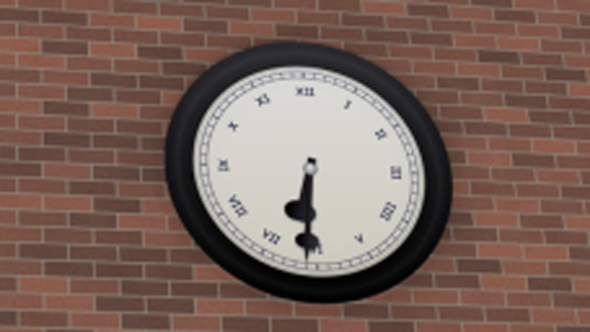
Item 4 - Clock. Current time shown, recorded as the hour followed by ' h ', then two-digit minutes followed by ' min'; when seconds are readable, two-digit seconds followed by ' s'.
6 h 31 min
